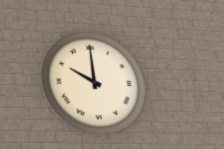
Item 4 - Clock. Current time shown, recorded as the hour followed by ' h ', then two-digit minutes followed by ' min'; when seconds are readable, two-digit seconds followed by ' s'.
10 h 00 min
